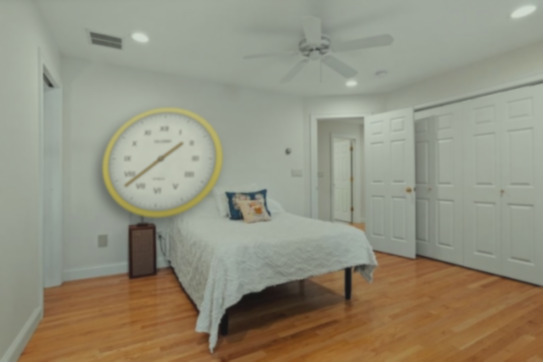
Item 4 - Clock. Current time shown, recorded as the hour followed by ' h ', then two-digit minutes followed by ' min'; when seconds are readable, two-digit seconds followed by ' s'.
1 h 38 min
